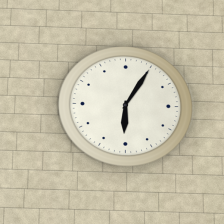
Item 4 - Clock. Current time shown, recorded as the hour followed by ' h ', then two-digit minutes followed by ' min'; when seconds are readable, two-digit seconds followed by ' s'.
6 h 05 min
